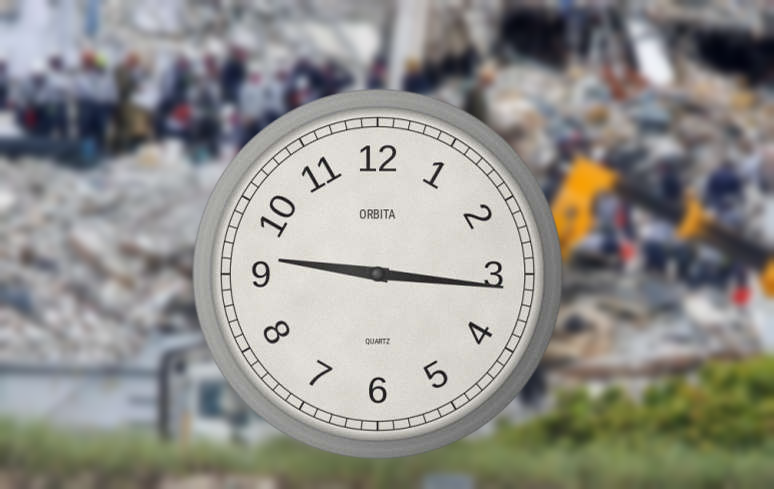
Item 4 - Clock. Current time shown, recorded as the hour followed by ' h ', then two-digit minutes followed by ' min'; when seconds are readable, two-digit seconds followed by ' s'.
9 h 16 min
